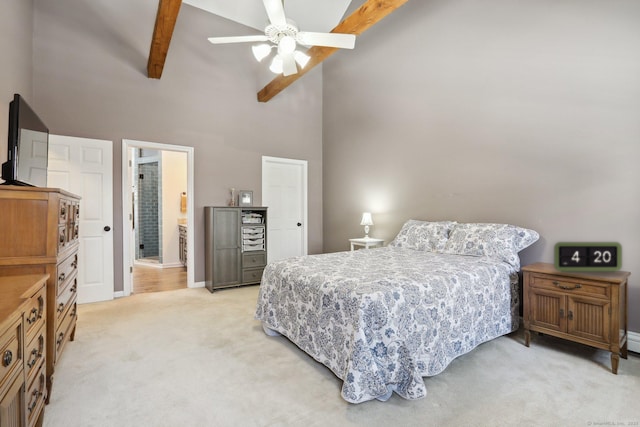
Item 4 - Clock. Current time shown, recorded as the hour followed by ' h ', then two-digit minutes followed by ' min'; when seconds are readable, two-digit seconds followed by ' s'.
4 h 20 min
